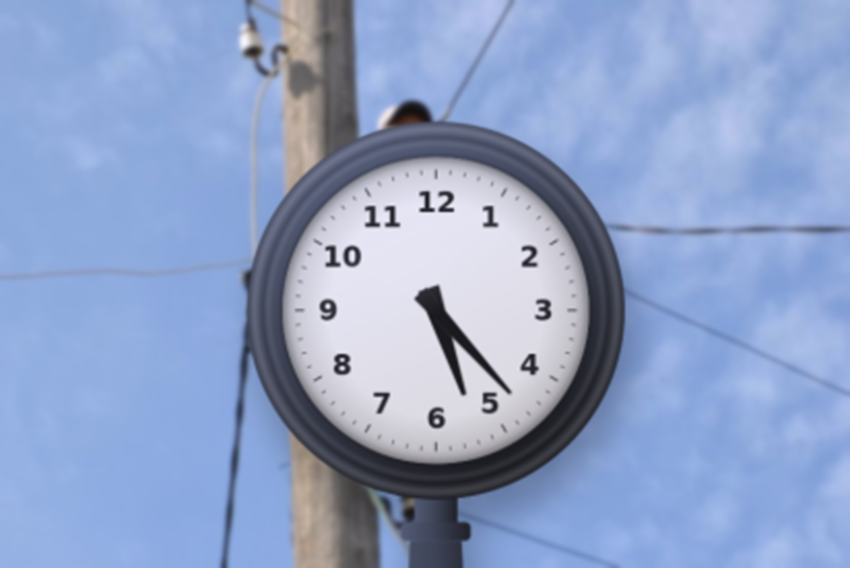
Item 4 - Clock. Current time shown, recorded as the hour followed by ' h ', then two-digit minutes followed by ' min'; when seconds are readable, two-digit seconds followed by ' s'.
5 h 23 min
